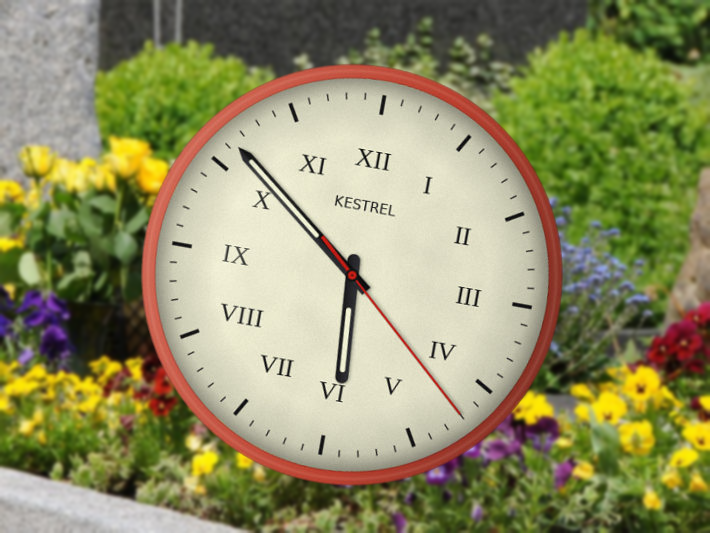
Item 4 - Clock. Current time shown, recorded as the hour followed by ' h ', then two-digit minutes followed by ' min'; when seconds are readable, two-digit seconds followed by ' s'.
5 h 51 min 22 s
